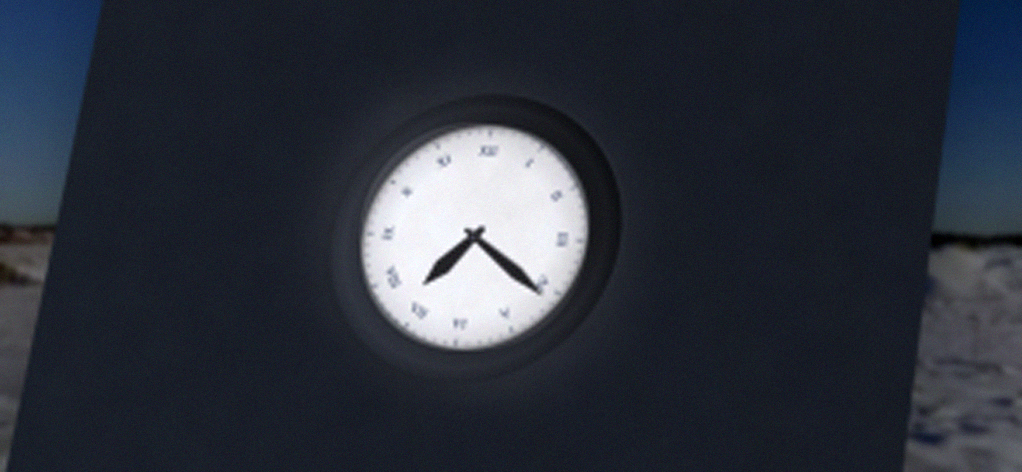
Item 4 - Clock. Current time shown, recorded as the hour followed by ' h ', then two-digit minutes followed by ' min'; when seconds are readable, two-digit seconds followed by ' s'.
7 h 21 min
